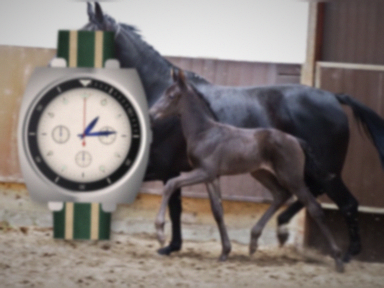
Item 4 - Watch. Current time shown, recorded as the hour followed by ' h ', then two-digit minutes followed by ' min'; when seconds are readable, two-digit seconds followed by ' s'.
1 h 14 min
